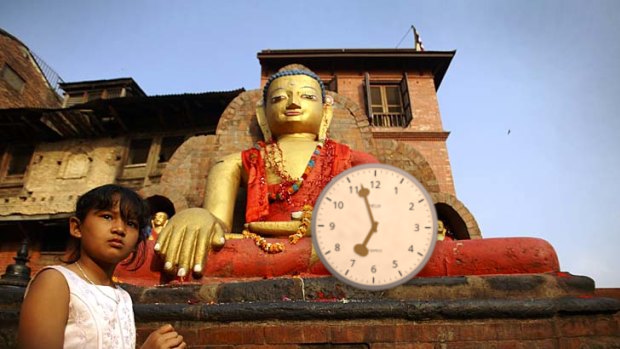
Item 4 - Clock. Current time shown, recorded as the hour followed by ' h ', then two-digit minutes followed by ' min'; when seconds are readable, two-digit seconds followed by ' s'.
6 h 57 min
